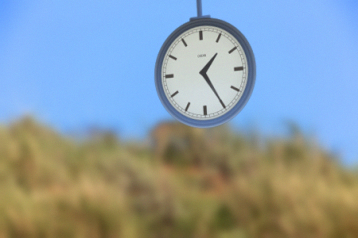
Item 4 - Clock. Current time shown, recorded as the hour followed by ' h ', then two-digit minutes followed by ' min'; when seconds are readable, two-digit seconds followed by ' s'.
1 h 25 min
